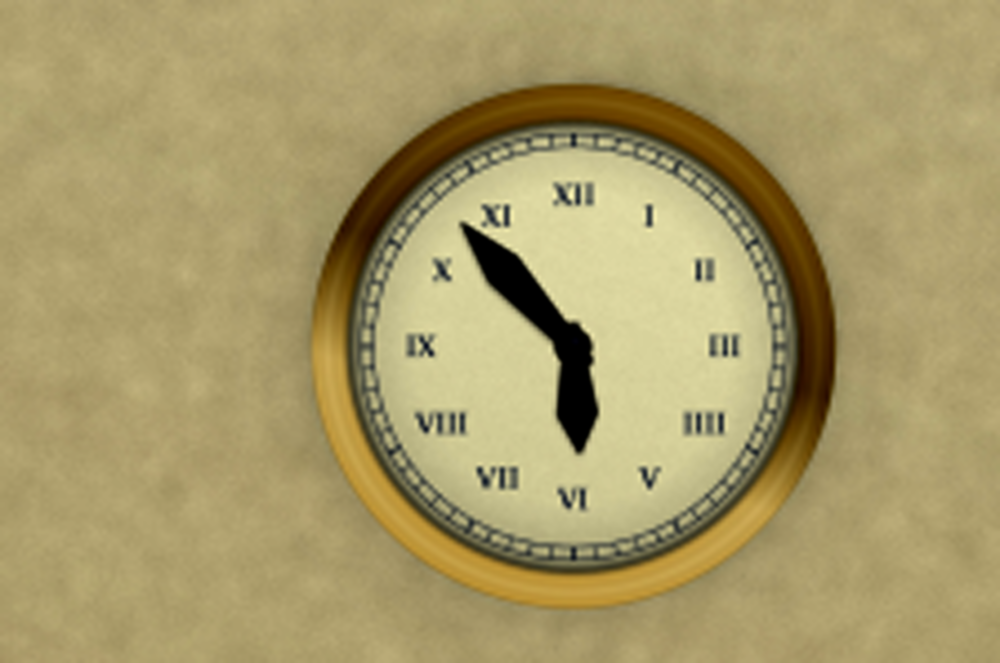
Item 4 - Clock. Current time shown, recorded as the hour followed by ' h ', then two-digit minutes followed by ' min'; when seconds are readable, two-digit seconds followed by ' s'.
5 h 53 min
